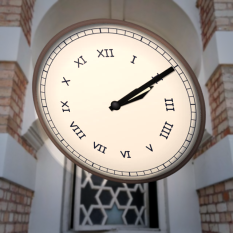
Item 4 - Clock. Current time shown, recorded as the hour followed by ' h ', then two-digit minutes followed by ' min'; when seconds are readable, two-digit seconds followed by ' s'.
2 h 10 min
